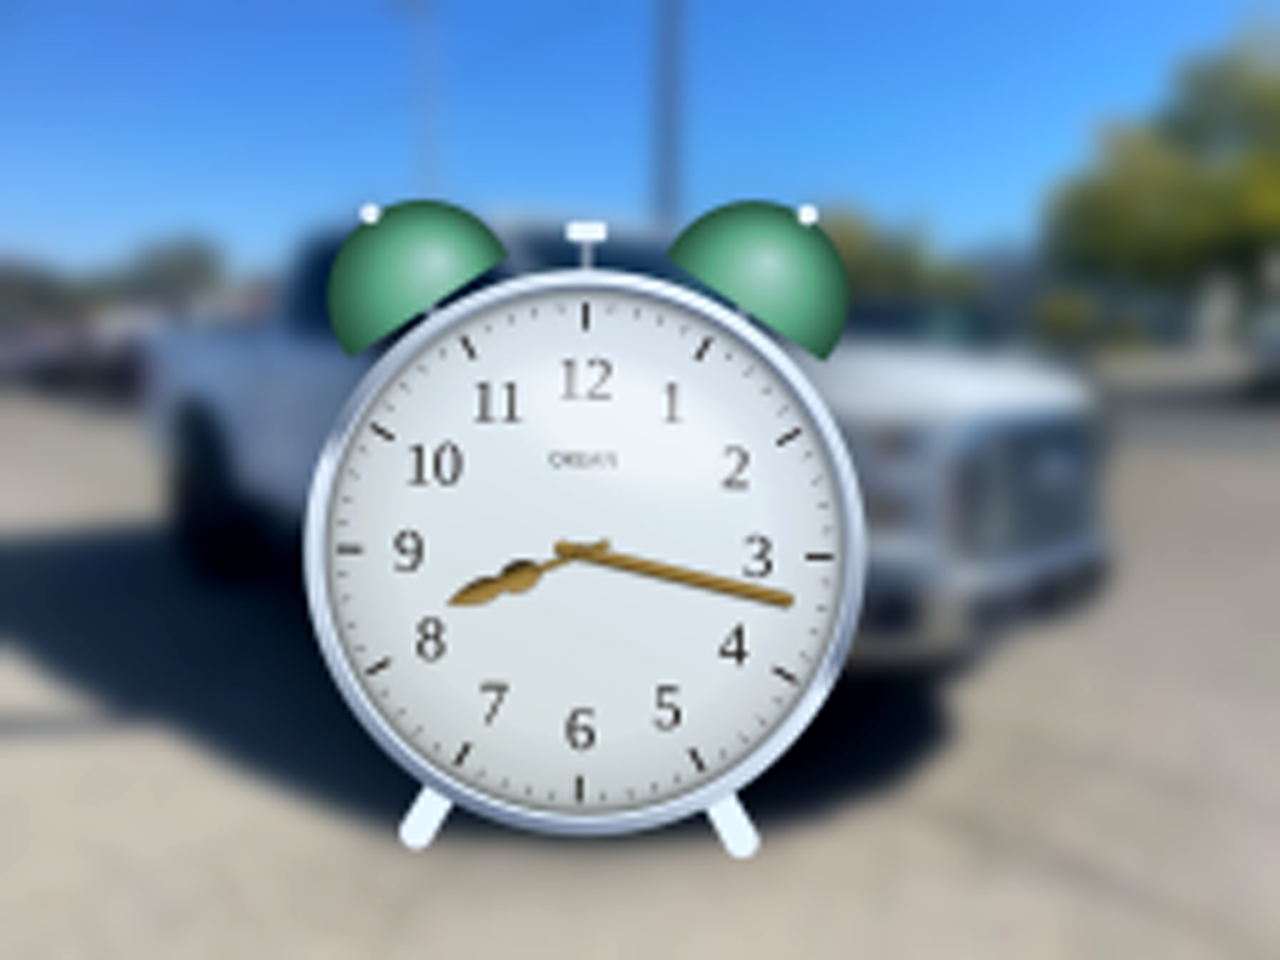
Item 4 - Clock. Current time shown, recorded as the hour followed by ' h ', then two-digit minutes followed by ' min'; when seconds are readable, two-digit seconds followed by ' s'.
8 h 17 min
